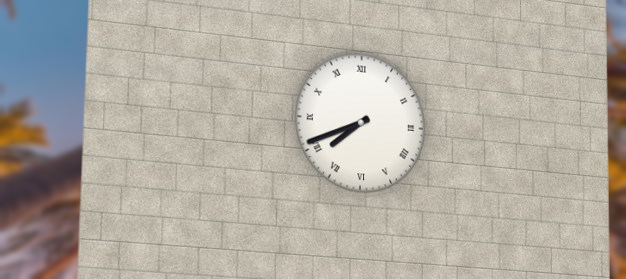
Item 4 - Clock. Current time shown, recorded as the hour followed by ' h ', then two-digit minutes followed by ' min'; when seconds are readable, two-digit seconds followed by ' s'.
7 h 41 min
